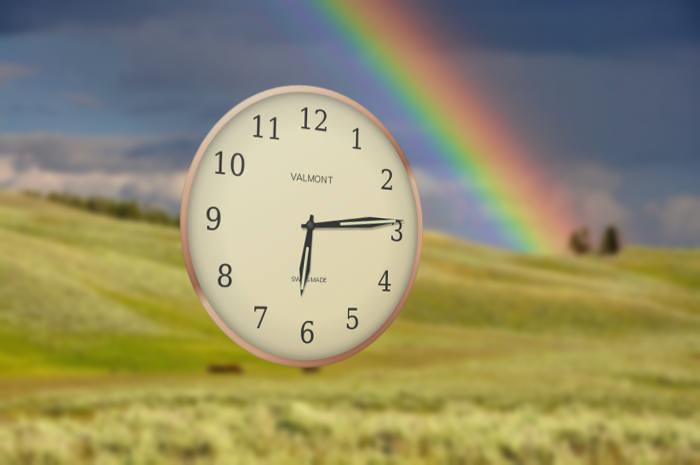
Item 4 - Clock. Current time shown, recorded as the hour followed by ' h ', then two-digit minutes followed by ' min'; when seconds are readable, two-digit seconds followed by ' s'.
6 h 14 min
